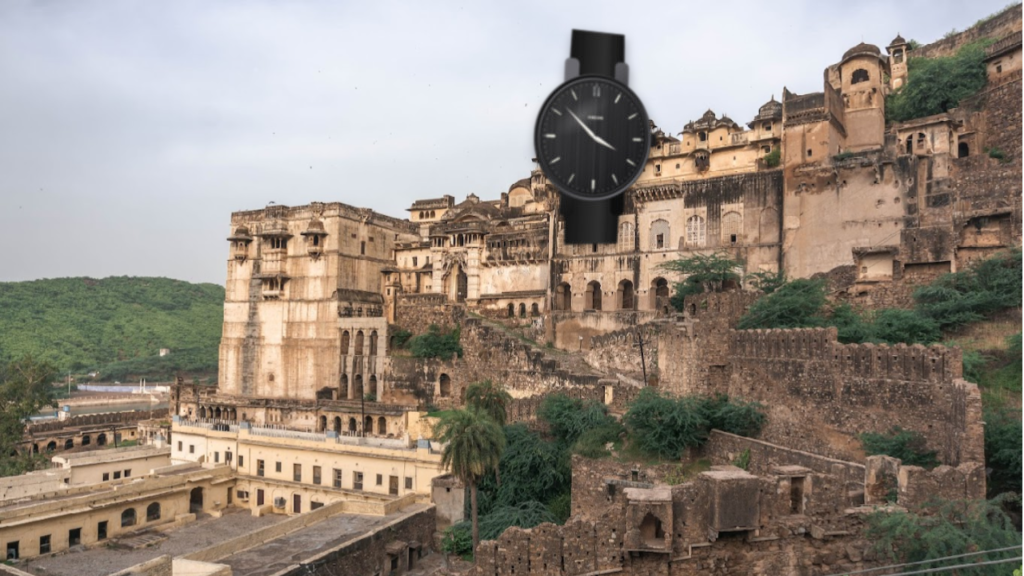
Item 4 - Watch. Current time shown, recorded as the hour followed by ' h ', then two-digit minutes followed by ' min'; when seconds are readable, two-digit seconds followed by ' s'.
3 h 52 min
